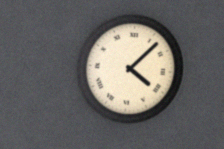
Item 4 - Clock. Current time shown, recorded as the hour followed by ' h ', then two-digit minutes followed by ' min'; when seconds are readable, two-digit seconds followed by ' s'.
4 h 07 min
